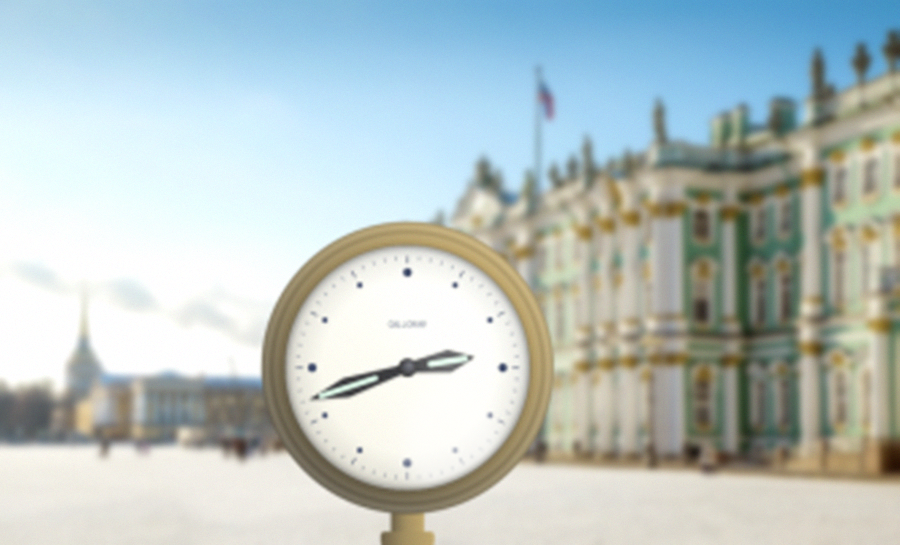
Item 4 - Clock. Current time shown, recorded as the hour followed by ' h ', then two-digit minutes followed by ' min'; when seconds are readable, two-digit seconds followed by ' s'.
2 h 42 min
